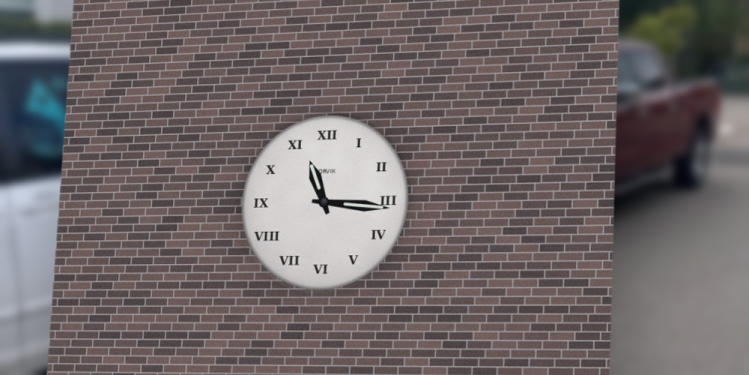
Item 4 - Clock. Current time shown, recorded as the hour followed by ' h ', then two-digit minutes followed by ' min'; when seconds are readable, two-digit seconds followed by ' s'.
11 h 16 min
